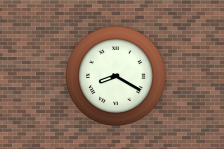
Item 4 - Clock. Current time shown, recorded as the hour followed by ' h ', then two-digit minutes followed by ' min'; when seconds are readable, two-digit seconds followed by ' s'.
8 h 20 min
